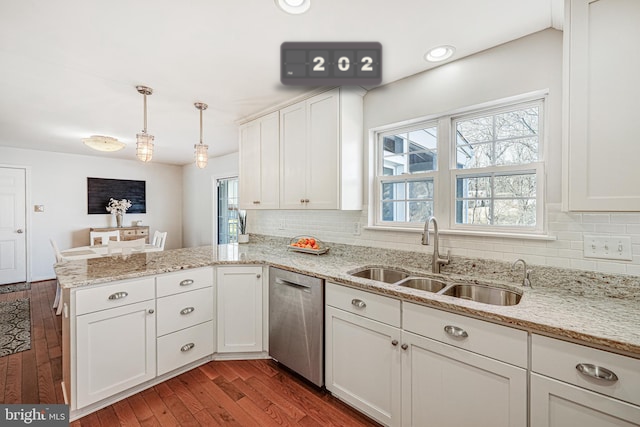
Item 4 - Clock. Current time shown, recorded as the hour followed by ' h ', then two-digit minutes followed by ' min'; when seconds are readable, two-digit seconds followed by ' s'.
2 h 02 min
